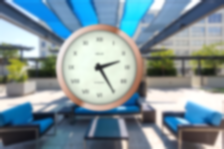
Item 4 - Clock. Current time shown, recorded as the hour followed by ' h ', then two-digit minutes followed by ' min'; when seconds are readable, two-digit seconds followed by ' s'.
2 h 25 min
